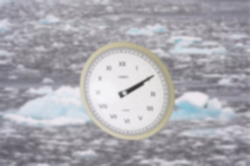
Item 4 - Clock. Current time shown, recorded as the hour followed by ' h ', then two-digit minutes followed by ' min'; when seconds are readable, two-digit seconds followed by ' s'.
2 h 10 min
